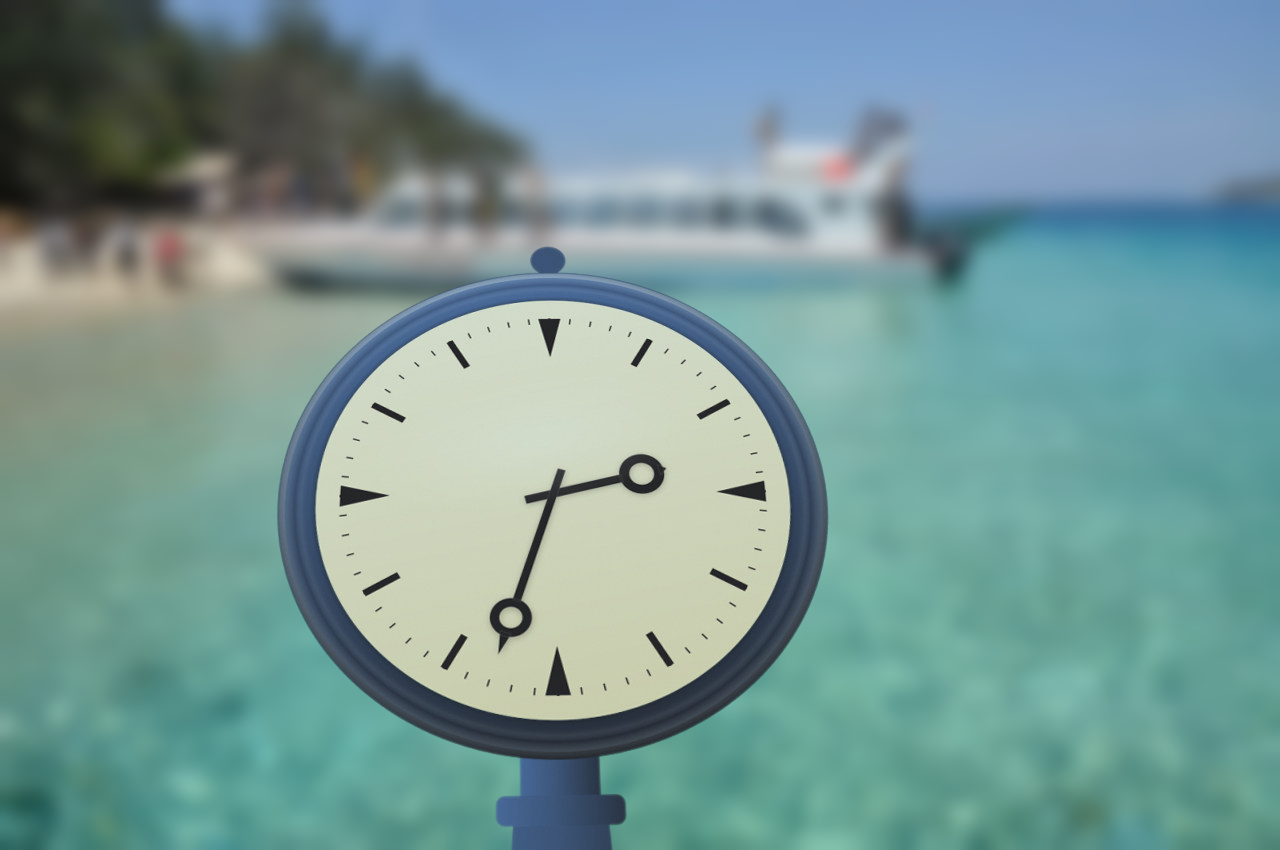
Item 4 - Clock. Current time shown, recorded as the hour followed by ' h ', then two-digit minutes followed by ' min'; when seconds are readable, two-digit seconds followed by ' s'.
2 h 33 min
